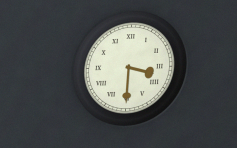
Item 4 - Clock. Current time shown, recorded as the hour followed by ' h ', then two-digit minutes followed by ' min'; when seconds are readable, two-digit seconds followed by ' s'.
3 h 30 min
